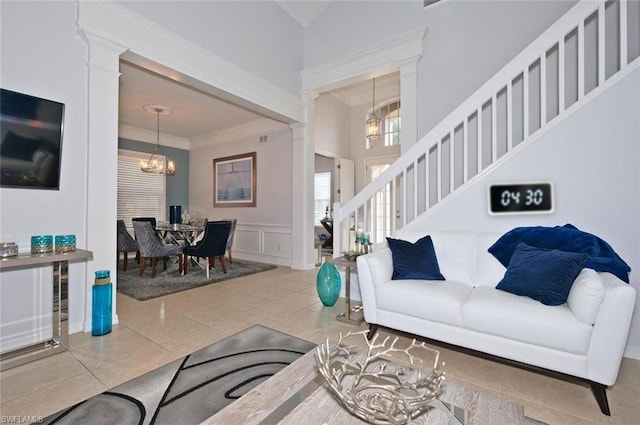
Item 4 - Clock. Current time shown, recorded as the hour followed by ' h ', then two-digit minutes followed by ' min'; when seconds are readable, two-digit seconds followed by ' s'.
4 h 30 min
